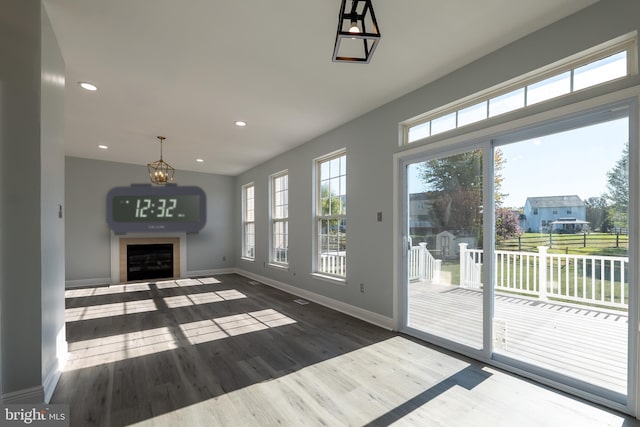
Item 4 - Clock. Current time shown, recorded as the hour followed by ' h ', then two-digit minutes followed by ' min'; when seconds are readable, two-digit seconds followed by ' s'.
12 h 32 min
